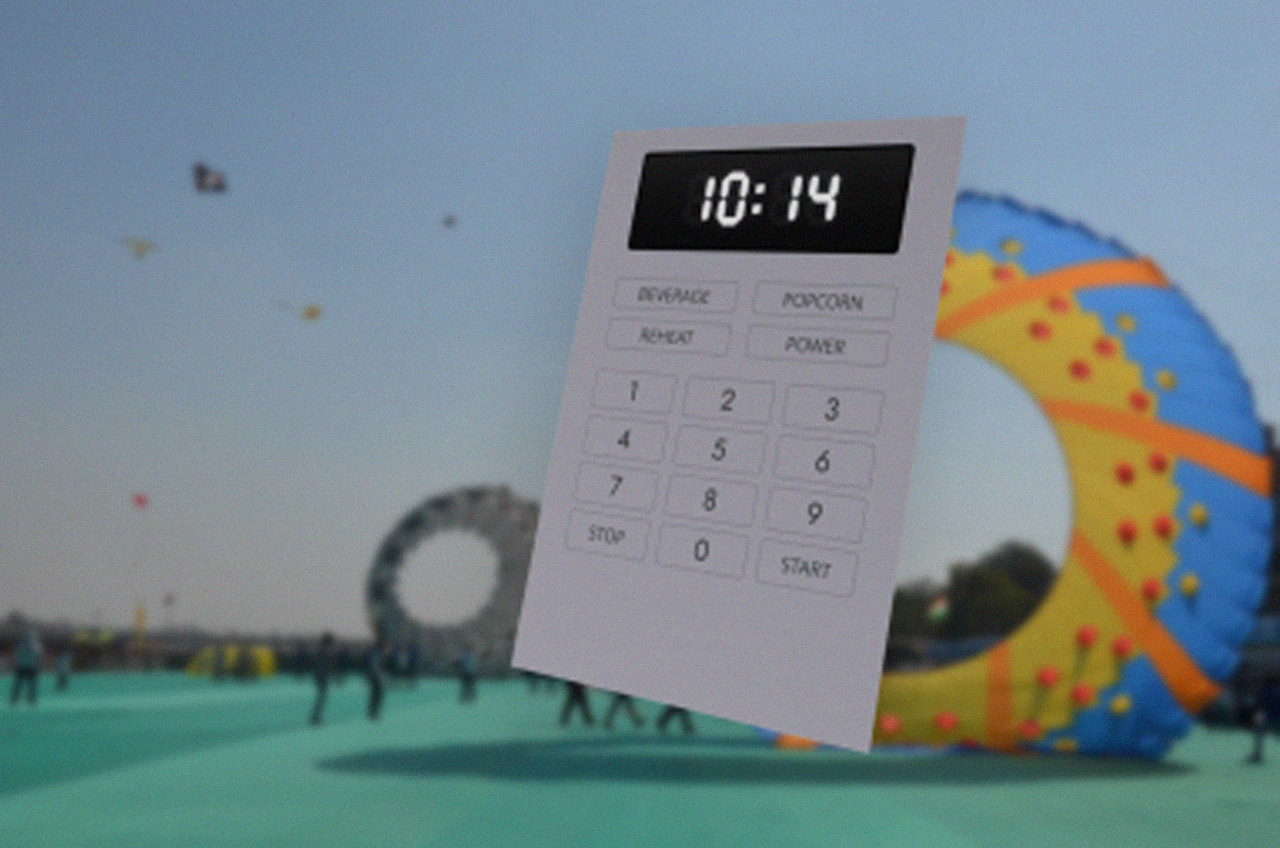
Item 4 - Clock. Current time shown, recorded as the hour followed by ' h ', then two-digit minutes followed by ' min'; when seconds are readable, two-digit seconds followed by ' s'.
10 h 14 min
